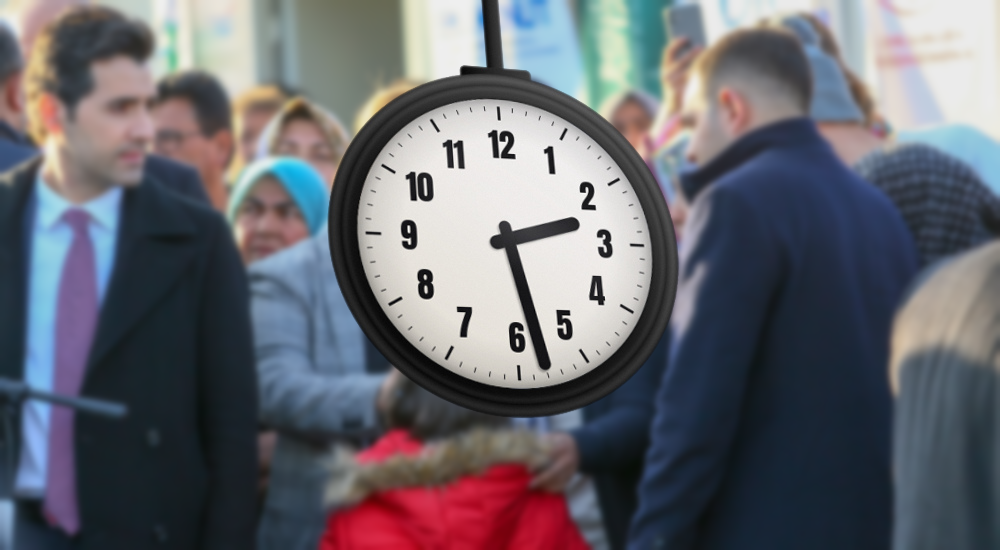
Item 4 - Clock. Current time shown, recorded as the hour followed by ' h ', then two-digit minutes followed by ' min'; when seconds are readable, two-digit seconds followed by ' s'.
2 h 28 min
